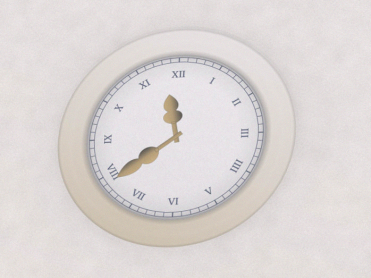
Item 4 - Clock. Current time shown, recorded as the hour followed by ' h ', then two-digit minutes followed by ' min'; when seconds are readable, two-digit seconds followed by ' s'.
11 h 39 min
